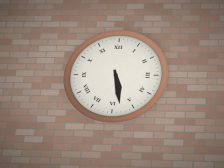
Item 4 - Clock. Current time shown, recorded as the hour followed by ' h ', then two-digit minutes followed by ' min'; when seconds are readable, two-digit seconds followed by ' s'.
5 h 28 min
